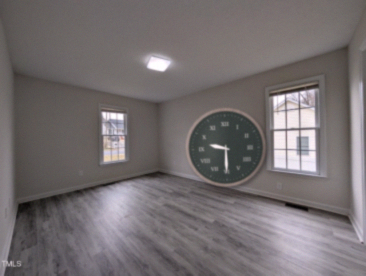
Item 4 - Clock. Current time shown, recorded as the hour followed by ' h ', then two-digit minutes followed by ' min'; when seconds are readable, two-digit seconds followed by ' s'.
9 h 30 min
